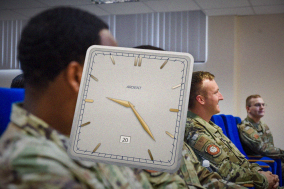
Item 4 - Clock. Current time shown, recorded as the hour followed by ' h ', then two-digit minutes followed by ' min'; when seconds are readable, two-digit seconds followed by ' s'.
9 h 23 min
